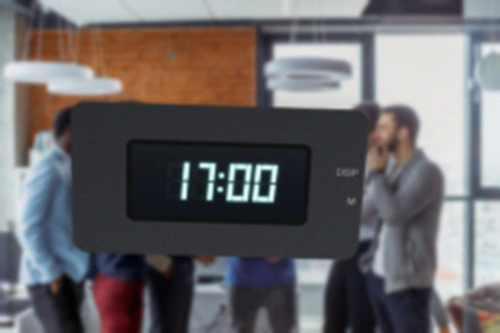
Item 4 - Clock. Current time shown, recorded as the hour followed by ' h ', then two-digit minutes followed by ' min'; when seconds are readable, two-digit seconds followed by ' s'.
17 h 00 min
